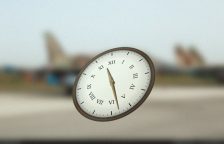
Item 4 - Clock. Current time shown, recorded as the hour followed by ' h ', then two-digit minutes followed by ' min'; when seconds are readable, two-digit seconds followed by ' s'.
11 h 28 min
